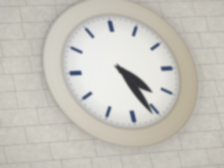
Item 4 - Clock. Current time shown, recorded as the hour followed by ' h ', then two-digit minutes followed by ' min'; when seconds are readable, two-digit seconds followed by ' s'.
4 h 26 min
